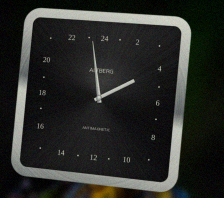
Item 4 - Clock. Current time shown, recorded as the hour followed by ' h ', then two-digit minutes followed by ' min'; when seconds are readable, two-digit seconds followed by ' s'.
3 h 58 min
